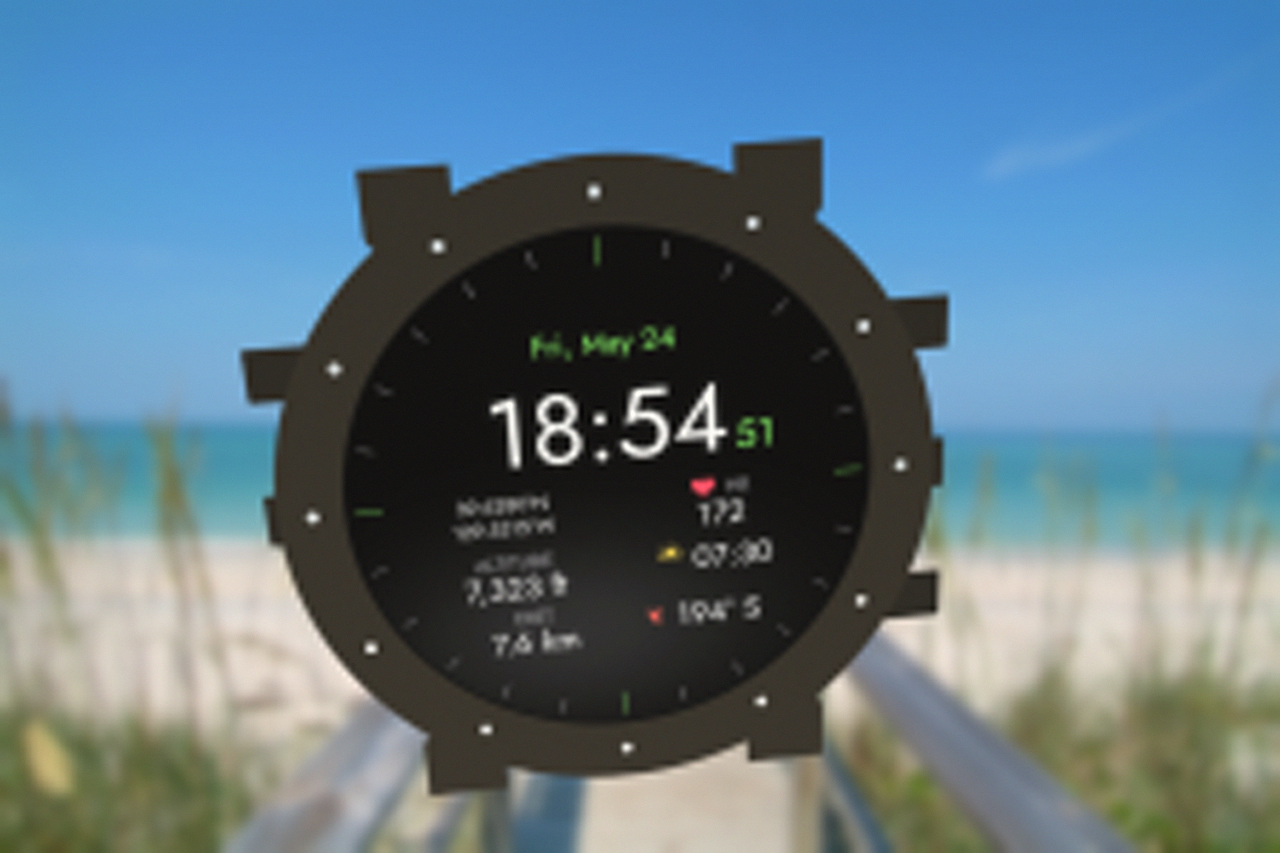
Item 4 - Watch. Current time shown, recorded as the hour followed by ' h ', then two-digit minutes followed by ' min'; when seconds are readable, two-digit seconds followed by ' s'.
18 h 54 min
